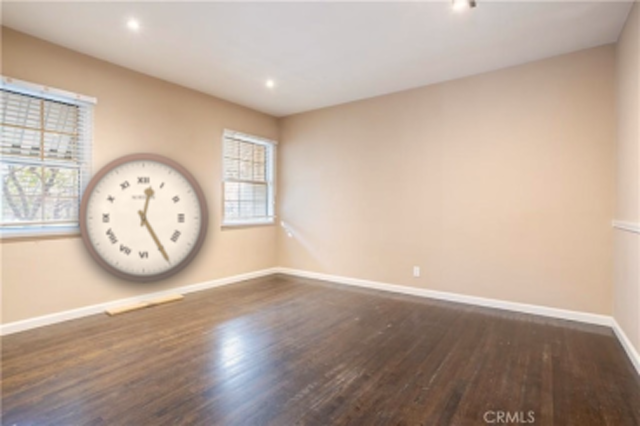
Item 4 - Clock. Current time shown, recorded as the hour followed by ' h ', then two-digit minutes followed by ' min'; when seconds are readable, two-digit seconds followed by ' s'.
12 h 25 min
